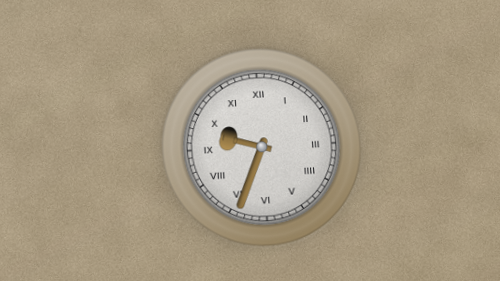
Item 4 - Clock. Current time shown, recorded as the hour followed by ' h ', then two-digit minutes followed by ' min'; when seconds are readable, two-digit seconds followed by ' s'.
9 h 34 min
